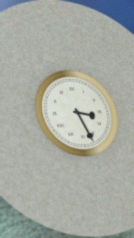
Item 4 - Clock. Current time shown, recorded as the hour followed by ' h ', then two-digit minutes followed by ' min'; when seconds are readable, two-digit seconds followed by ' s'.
3 h 27 min
